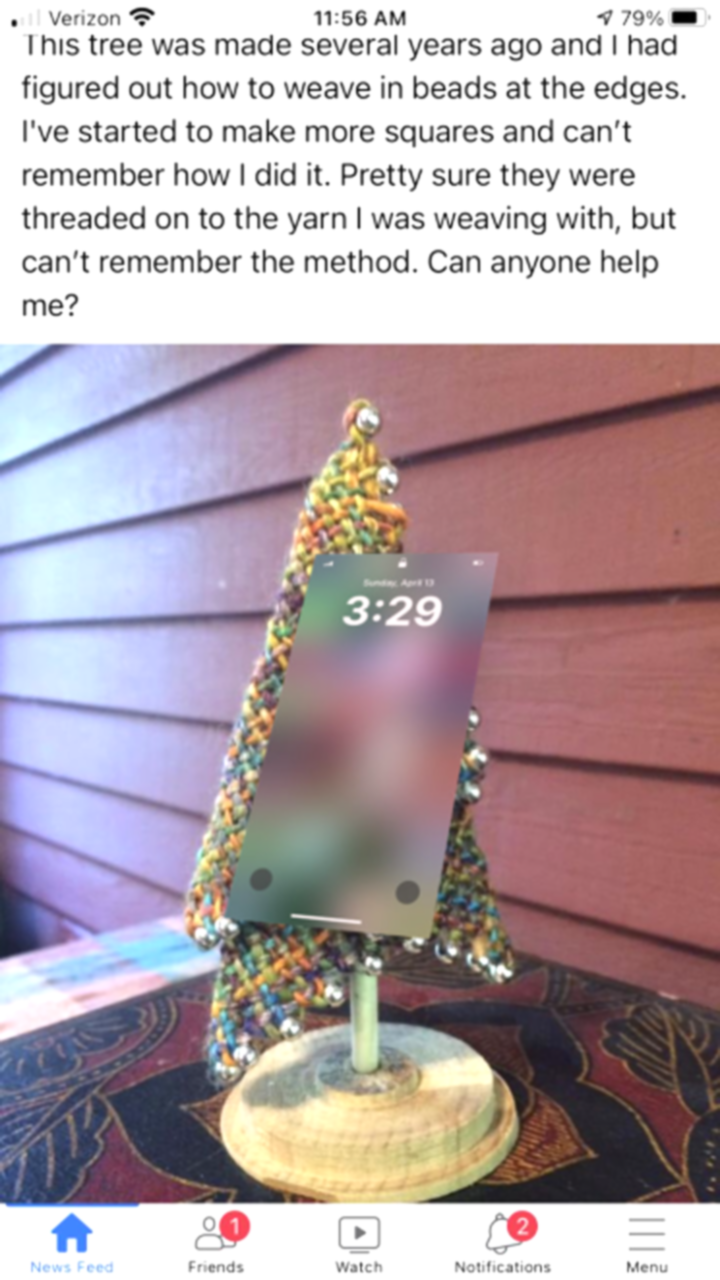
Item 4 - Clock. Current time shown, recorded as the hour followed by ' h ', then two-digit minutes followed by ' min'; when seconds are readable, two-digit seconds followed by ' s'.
3 h 29 min
